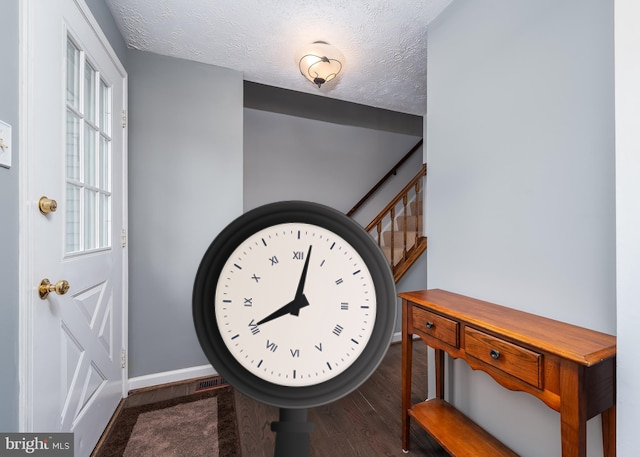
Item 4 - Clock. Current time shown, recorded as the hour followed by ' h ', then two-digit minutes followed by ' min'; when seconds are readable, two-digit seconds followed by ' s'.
8 h 02 min
